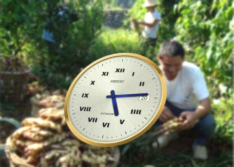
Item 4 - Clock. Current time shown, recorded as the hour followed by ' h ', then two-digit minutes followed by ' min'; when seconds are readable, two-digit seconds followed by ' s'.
5 h 14 min
